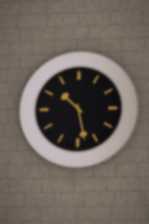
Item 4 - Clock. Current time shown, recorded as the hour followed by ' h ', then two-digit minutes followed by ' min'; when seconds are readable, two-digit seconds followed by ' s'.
10 h 28 min
